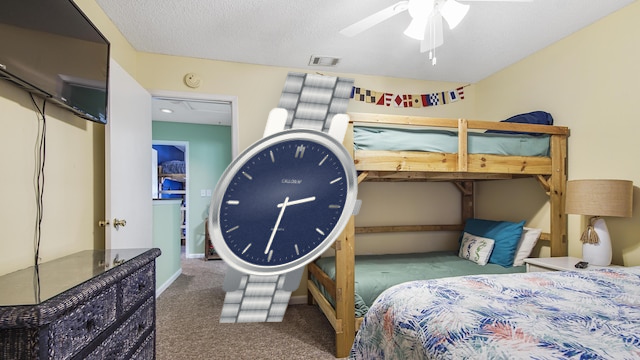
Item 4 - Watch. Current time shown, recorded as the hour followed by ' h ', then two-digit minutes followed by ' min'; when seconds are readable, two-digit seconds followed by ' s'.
2 h 31 min
